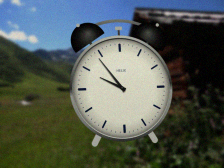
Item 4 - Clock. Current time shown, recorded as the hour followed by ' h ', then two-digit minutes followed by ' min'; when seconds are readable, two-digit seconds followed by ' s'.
9 h 54 min
